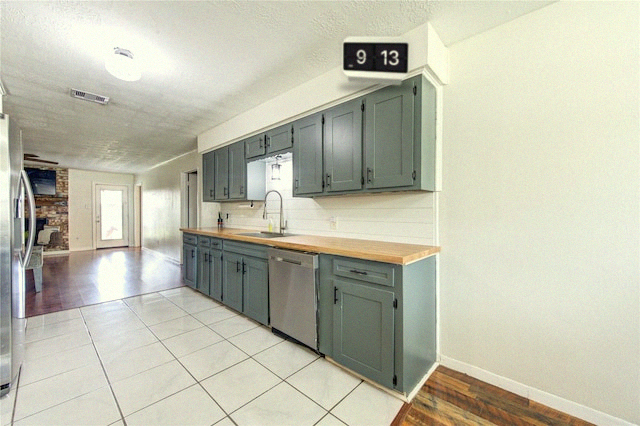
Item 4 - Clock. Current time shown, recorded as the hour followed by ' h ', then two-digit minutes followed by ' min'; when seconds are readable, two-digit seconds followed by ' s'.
9 h 13 min
